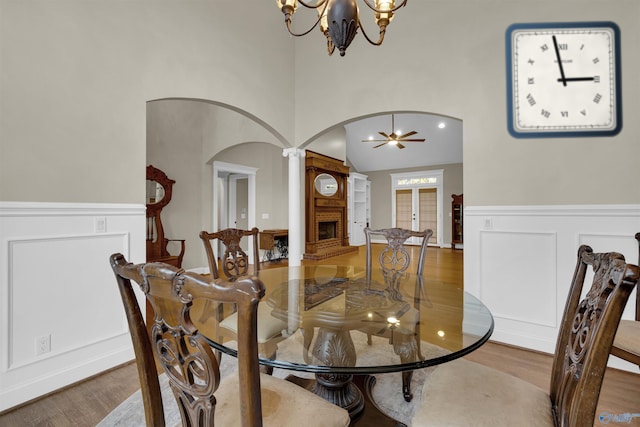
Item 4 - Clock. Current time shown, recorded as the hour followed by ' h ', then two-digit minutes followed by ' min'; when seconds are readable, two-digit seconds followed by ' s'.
2 h 58 min
